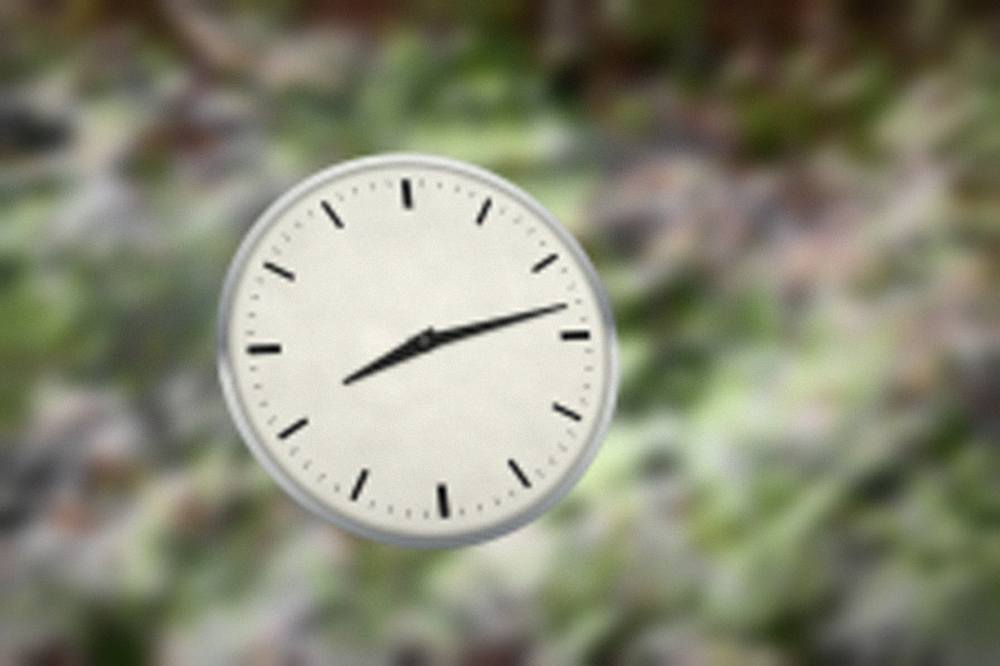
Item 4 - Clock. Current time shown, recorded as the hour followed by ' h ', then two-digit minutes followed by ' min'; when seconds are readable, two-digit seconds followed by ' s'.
8 h 13 min
